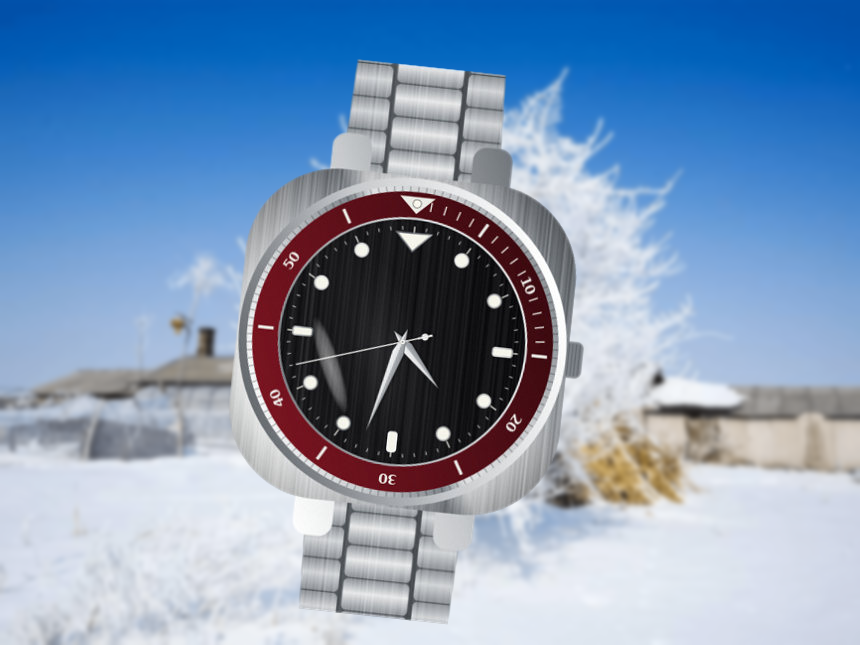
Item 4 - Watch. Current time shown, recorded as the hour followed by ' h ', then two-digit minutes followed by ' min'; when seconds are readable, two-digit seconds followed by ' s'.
4 h 32 min 42 s
